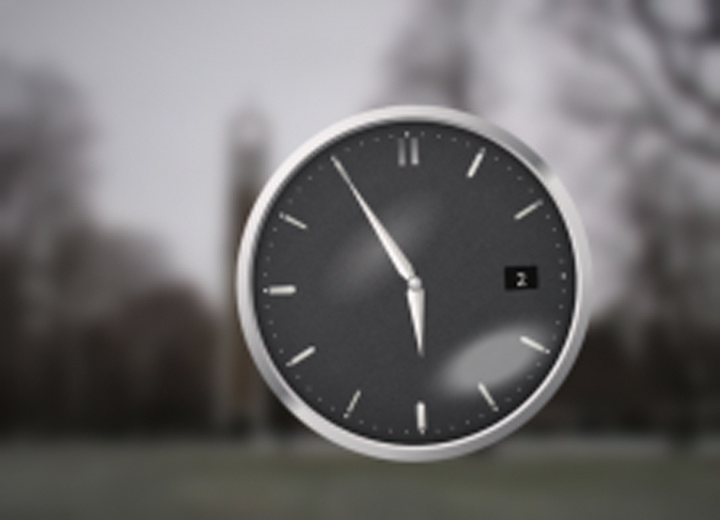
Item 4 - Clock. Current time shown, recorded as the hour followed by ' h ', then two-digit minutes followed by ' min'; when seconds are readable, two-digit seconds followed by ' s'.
5 h 55 min
